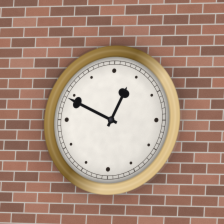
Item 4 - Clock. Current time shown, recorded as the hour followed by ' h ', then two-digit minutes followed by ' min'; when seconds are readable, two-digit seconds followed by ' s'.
12 h 49 min
